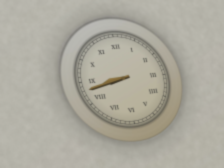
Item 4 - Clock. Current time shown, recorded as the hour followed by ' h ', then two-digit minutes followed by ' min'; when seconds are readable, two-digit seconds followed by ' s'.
8 h 43 min
